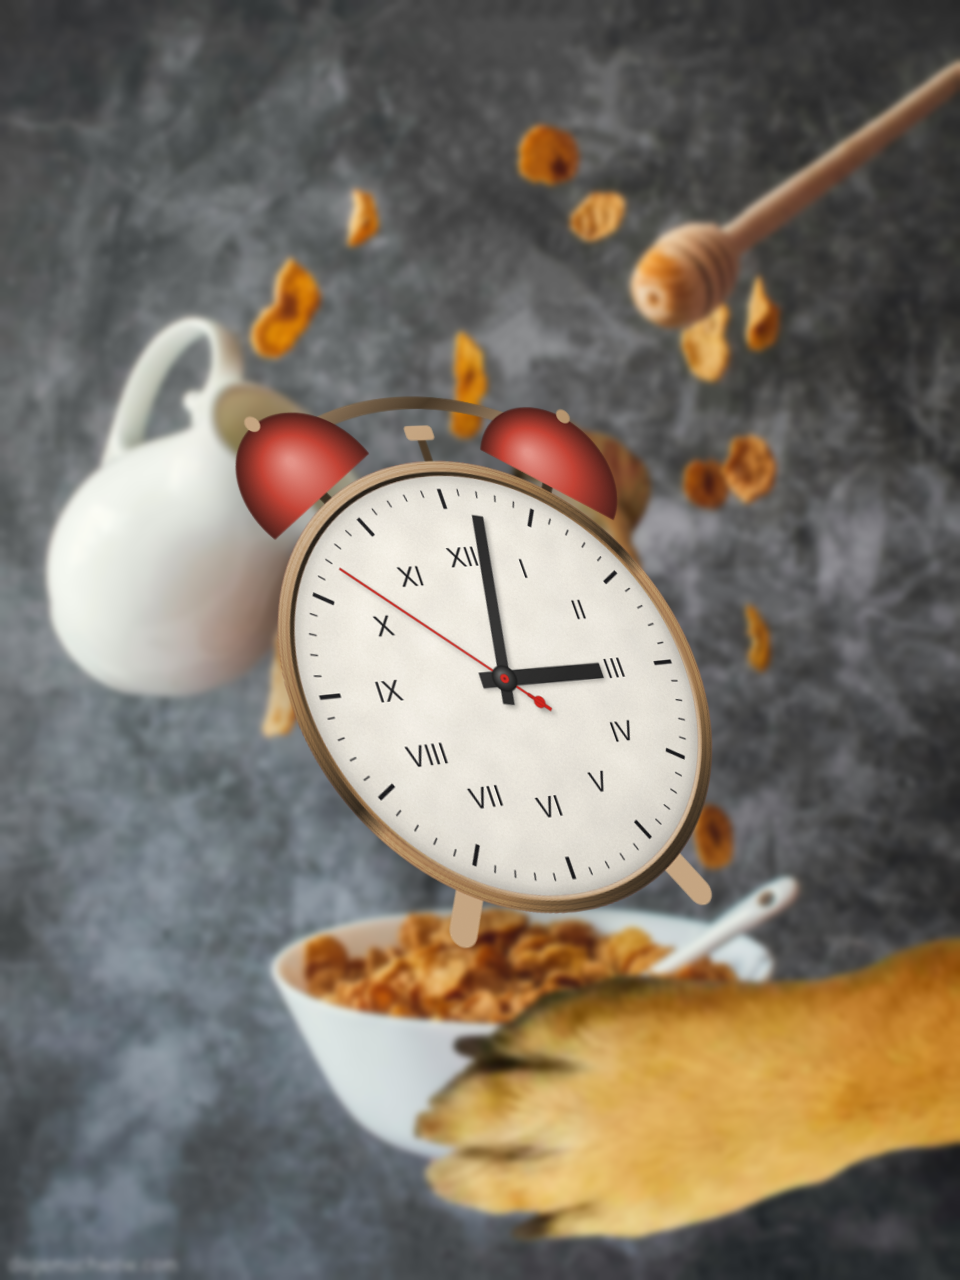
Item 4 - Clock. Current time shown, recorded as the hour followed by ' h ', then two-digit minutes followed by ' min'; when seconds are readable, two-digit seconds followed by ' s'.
3 h 01 min 52 s
